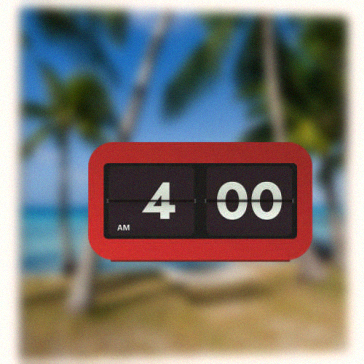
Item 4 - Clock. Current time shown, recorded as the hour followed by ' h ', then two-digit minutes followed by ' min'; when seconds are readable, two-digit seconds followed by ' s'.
4 h 00 min
